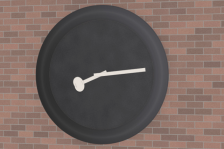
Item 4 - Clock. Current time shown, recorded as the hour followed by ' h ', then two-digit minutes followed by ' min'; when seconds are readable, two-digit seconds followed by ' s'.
8 h 14 min
